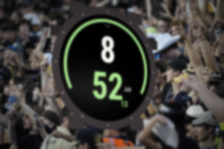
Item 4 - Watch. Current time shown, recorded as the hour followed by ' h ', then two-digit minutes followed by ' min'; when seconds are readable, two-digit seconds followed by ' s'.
8 h 52 min
